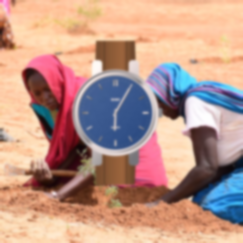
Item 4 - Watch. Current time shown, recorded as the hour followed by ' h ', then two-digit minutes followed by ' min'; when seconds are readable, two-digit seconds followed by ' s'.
6 h 05 min
